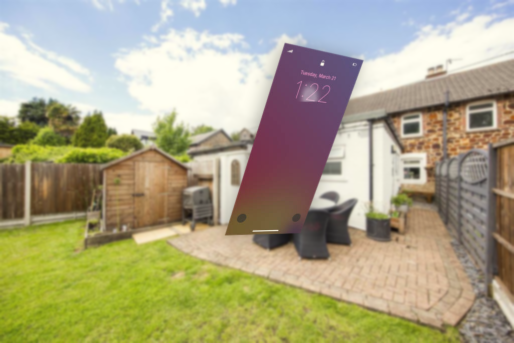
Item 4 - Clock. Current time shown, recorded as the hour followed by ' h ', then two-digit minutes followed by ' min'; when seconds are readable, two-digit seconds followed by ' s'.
1 h 22 min
